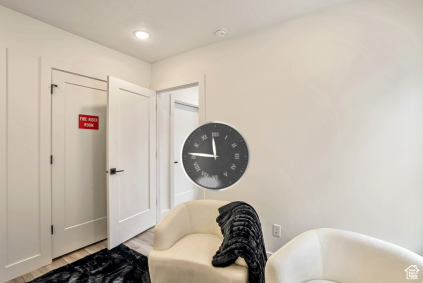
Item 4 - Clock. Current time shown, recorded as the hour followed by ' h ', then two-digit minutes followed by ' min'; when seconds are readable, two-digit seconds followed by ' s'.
11 h 46 min
